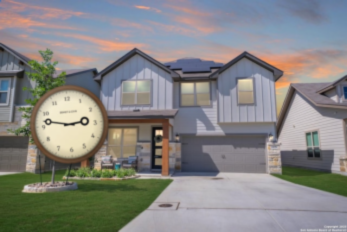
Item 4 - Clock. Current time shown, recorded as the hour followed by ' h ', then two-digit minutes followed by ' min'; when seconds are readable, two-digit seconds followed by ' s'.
2 h 47 min
